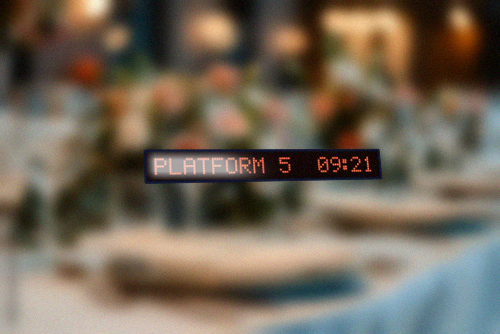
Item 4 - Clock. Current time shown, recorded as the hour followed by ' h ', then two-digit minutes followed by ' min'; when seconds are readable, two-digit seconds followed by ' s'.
9 h 21 min
